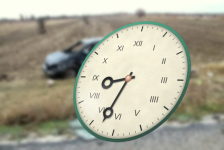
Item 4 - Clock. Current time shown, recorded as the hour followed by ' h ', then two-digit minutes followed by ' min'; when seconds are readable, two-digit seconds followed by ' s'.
8 h 33 min
